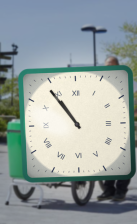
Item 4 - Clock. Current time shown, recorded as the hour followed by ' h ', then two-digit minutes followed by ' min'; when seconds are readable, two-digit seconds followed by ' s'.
10 h 54 min
